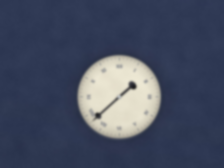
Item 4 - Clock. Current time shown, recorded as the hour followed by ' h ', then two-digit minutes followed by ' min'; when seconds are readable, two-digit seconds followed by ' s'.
1 h 38 min
